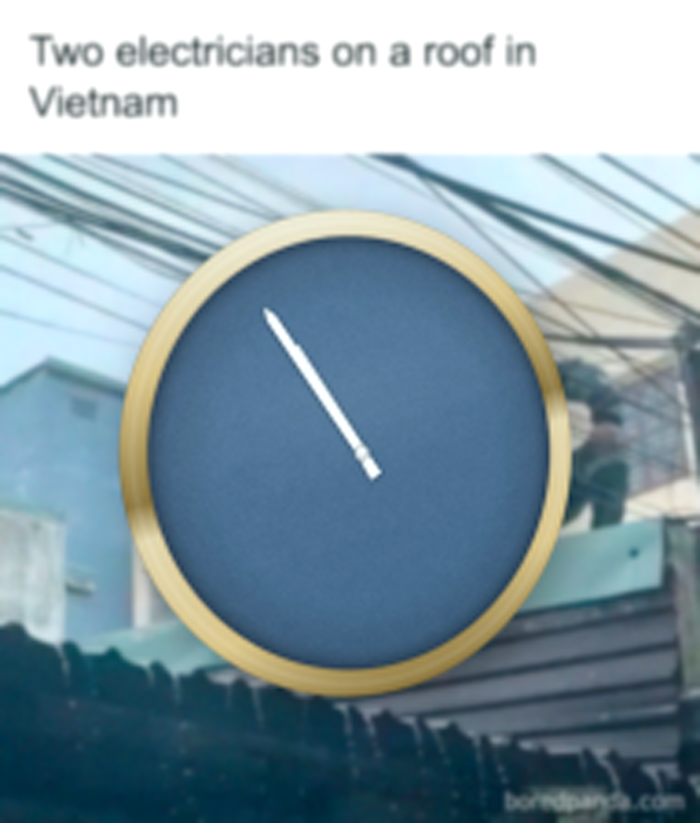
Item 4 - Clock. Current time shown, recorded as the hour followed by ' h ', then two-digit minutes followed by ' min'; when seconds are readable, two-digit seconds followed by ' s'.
10 h 54 min
